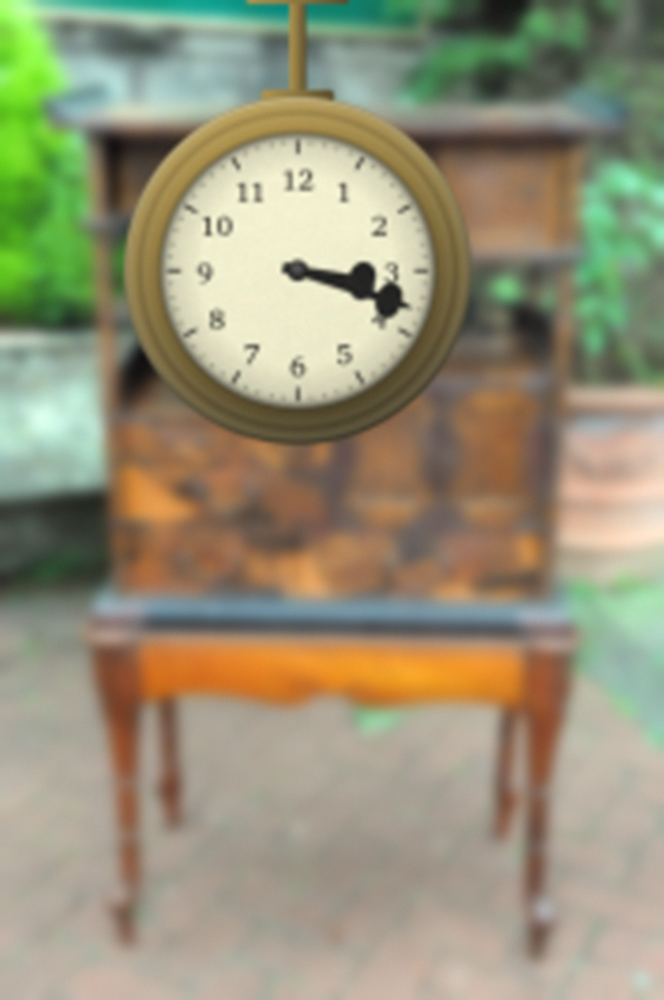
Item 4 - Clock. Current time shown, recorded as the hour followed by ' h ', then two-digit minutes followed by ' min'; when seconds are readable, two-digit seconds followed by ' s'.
3 h 18 min
